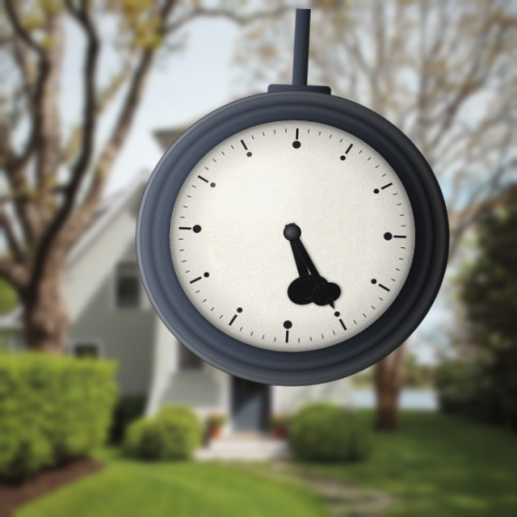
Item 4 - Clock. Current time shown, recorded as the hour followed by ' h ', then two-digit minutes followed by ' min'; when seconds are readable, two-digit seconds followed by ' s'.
5 h 25 min
